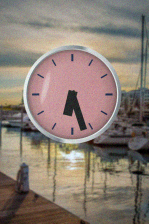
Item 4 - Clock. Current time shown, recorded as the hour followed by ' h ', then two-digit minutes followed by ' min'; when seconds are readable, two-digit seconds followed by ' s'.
6 h 27 min
